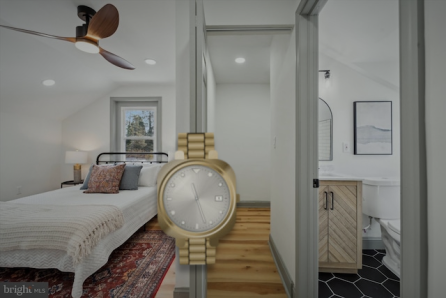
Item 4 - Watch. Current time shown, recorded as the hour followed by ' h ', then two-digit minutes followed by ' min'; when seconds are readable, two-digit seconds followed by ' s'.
11 h 27 min
